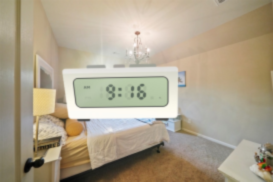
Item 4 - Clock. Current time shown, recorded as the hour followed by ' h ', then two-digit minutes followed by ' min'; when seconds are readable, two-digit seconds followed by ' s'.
9 h 16 min
